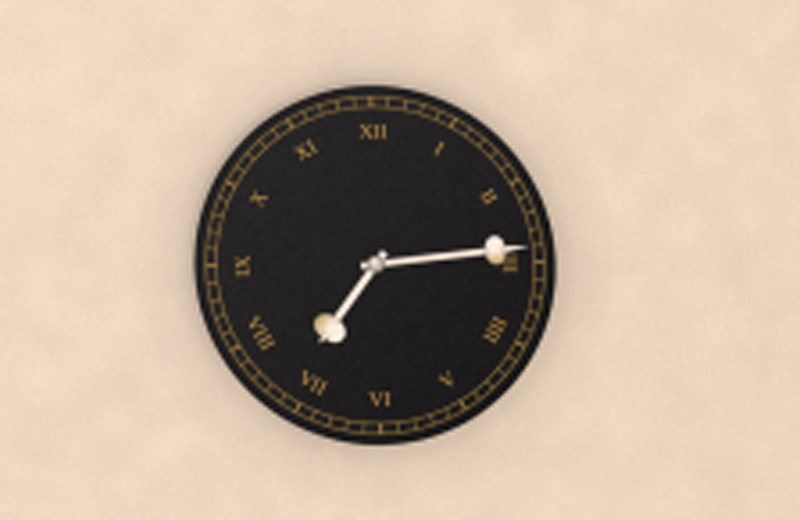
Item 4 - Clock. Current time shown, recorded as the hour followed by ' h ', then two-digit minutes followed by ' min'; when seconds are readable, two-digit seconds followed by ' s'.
7 h 14 min
